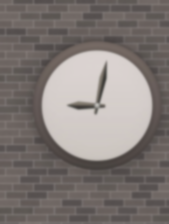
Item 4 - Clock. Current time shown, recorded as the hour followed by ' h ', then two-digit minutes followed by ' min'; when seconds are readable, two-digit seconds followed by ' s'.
9 h 02 min
